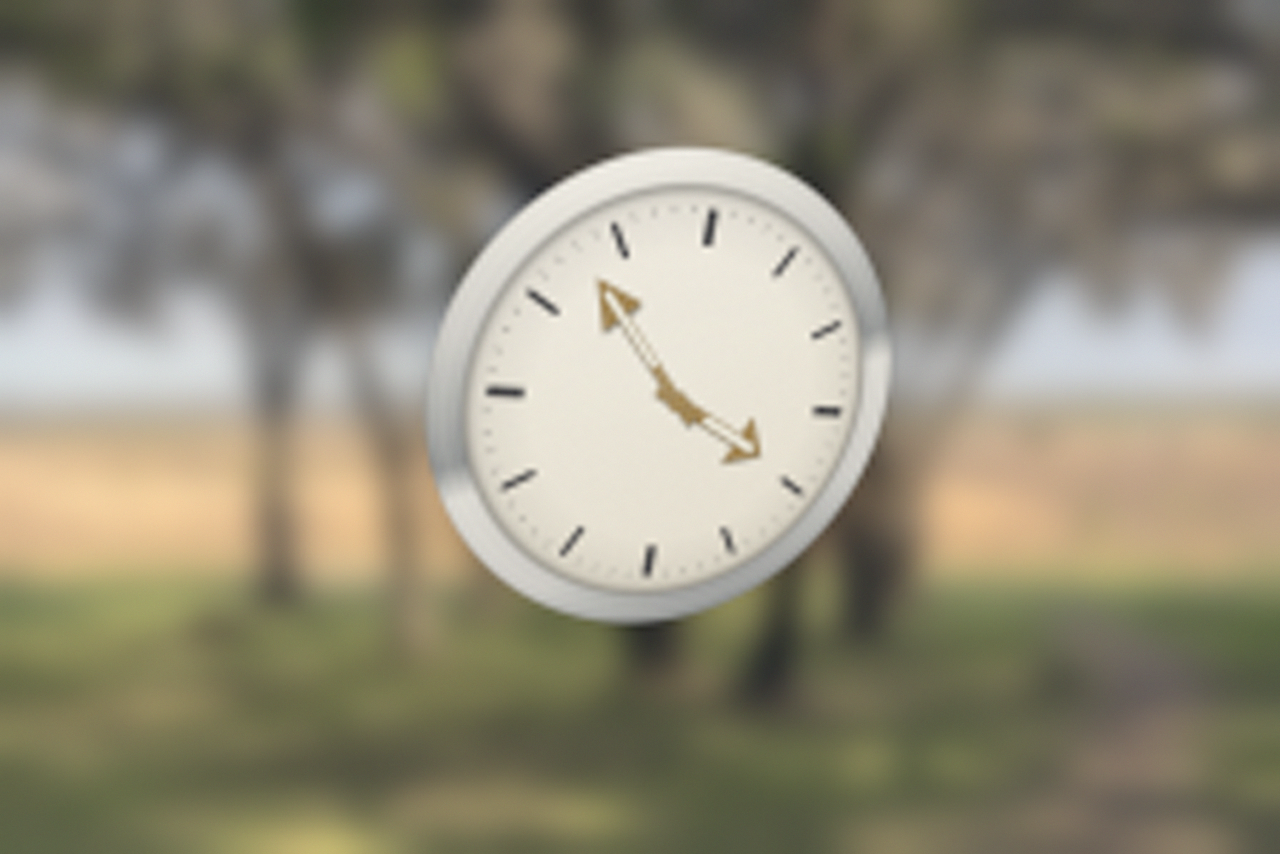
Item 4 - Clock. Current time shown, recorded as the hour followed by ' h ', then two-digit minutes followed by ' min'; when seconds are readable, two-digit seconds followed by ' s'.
3 h 53 min
